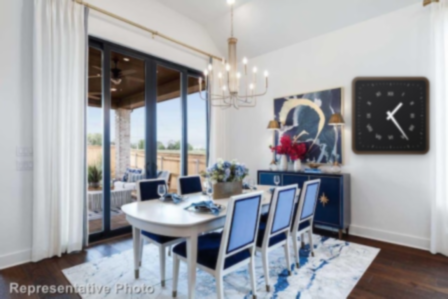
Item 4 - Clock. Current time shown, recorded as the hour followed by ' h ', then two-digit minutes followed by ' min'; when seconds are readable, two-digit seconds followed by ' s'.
1 h 24 min
